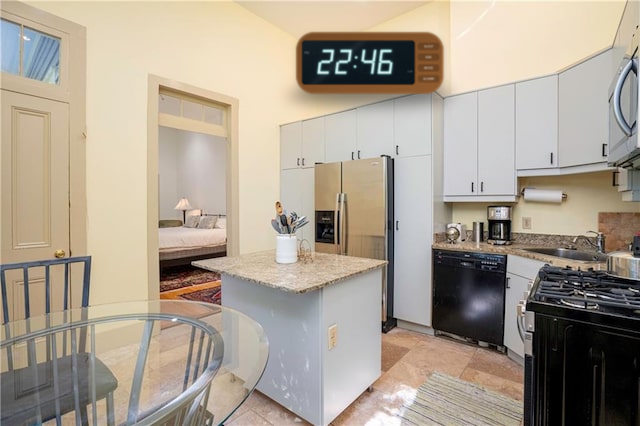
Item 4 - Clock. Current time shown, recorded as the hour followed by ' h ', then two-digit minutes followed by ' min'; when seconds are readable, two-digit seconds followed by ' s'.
22 h 46 min
